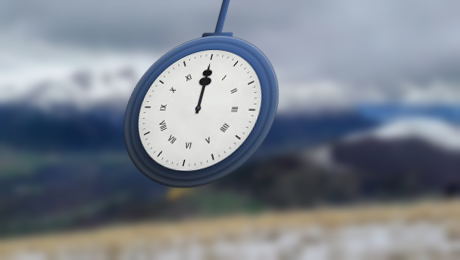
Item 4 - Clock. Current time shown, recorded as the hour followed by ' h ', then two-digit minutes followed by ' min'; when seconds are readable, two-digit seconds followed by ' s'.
12 h 00 min
